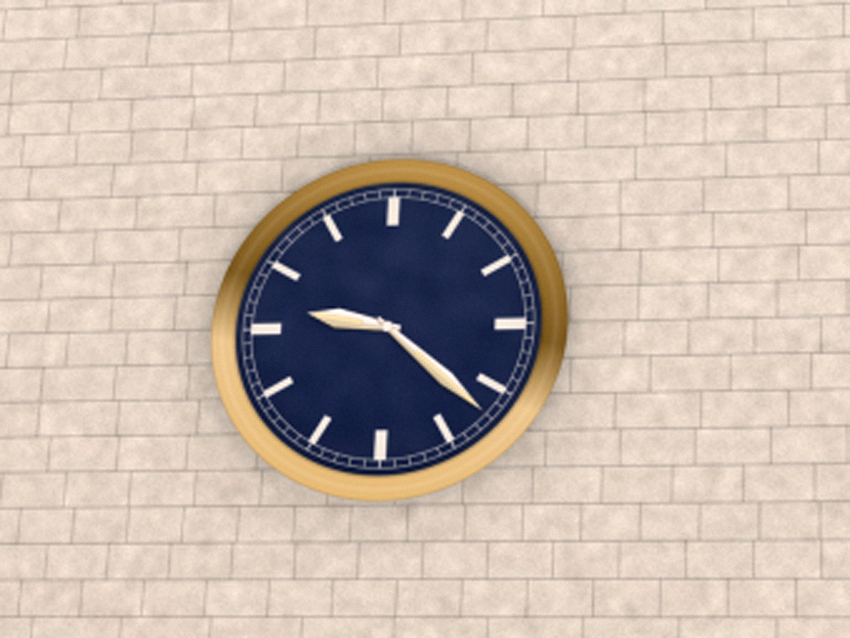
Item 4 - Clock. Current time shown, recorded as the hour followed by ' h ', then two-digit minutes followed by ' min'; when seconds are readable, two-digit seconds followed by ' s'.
9 h 22 min
